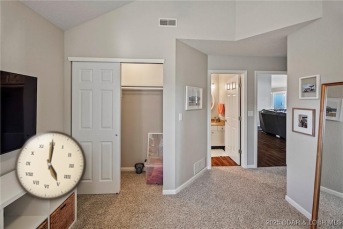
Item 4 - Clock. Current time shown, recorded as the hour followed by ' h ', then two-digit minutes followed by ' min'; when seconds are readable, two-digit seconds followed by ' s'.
5 h 00 min
